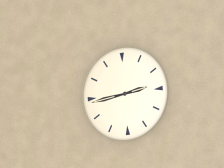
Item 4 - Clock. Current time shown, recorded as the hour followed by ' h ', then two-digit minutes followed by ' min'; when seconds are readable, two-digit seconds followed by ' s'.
2 h 44 min
